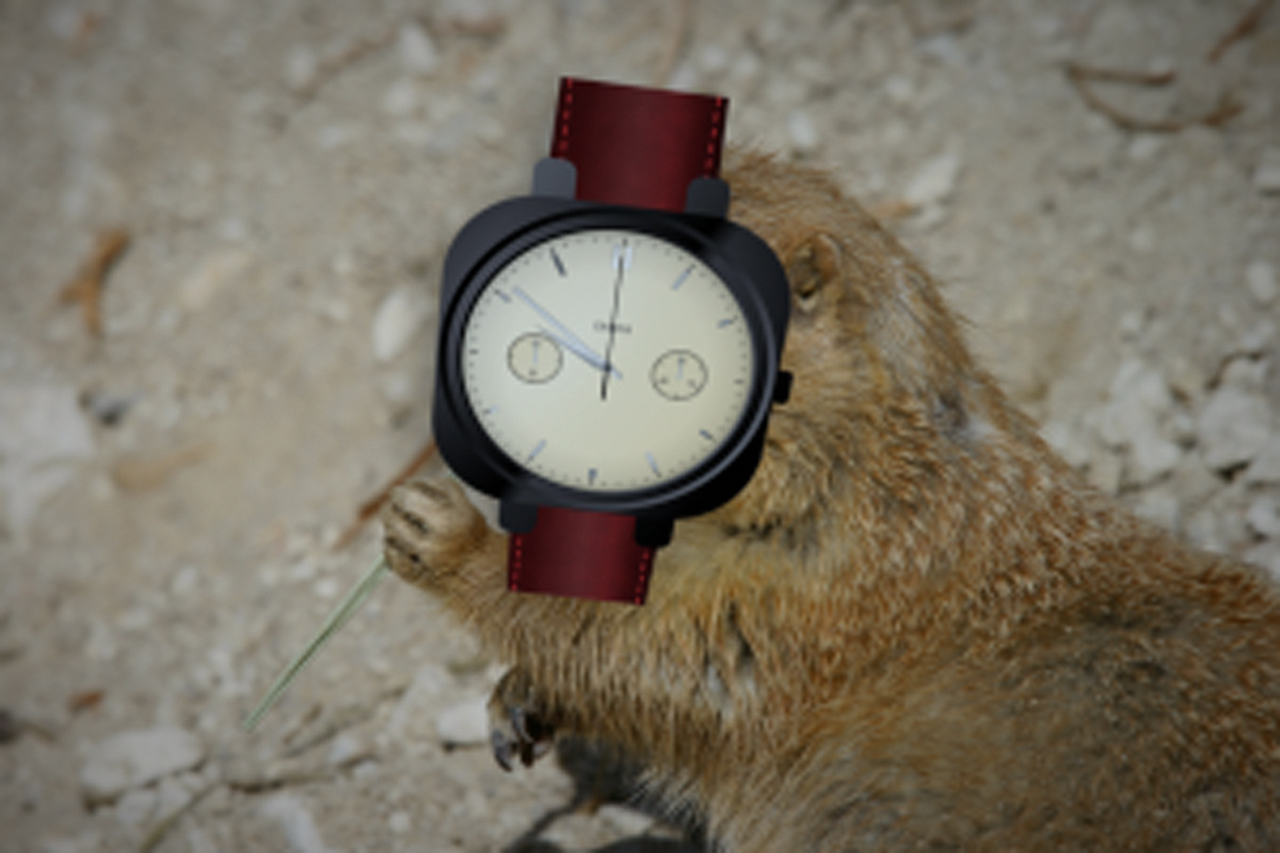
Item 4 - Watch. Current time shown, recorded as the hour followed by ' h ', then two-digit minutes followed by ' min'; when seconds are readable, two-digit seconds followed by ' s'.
9 h 51 min
